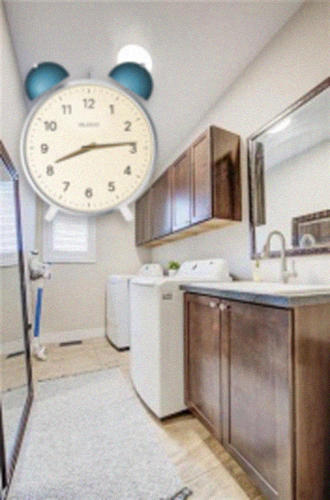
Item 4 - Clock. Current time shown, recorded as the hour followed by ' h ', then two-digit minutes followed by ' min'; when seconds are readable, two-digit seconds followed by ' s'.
8 h 14 min
